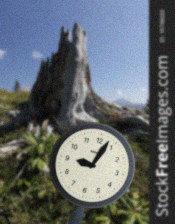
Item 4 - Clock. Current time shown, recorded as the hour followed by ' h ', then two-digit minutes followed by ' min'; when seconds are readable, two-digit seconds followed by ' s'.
9 h 03 min
